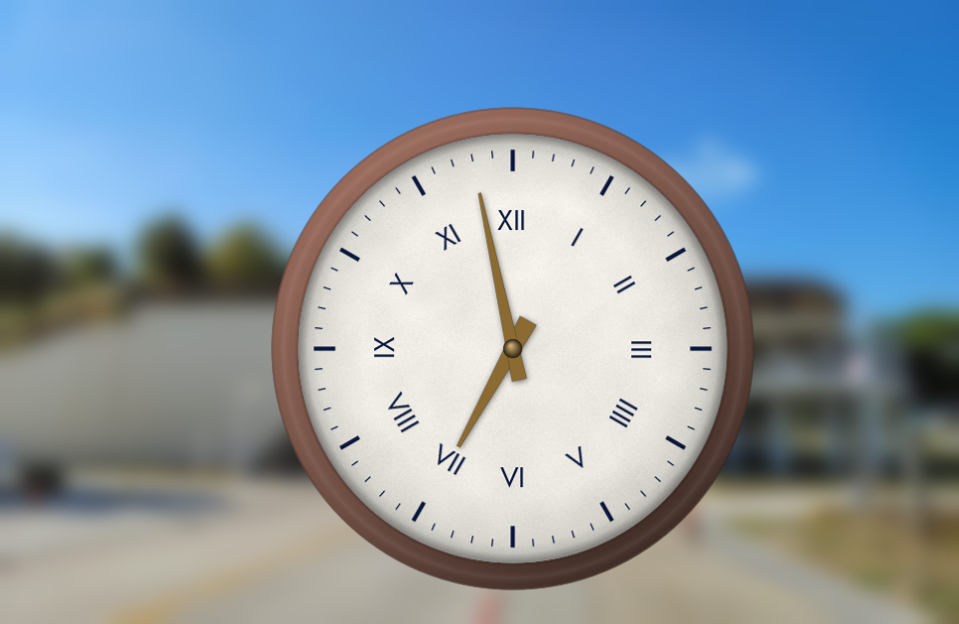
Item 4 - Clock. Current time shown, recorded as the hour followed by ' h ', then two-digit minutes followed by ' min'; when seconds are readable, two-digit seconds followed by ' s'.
6 h 58 min
